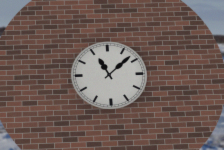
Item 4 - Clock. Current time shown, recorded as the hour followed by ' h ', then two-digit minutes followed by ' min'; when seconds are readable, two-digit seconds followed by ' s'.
11 h 08 min
